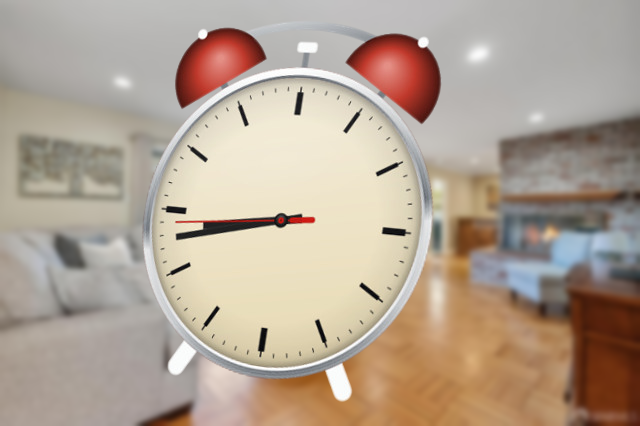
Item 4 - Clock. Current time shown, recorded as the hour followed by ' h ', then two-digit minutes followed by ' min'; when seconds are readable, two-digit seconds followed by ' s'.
8 h 42 min 44 s
